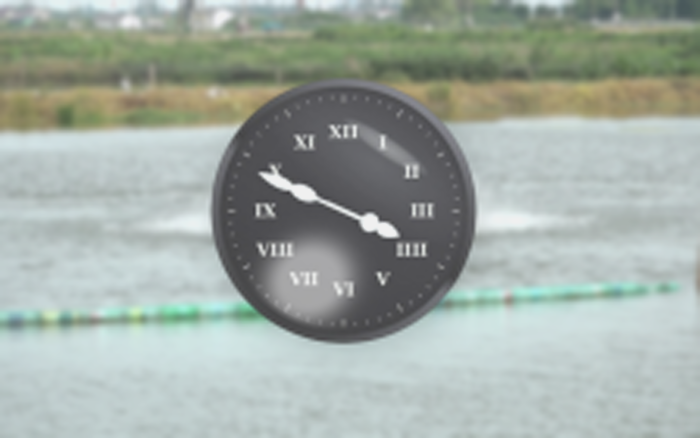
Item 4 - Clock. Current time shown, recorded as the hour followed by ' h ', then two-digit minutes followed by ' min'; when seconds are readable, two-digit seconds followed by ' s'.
3 h 49 min
